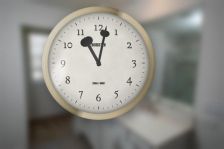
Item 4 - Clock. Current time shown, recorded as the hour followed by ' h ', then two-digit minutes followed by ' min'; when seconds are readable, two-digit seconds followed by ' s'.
11 h 02 min
